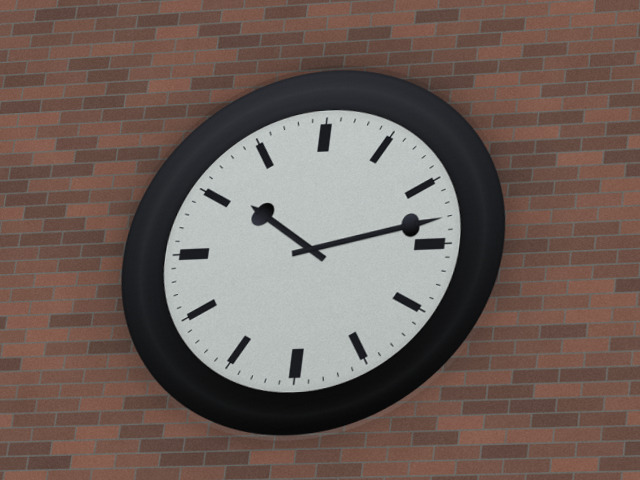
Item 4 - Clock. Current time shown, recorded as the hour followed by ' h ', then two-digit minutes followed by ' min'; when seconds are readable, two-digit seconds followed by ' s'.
10 h 13 min
